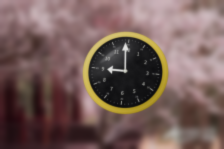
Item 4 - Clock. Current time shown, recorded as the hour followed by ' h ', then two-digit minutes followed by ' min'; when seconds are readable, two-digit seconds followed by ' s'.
8 h 59 min
